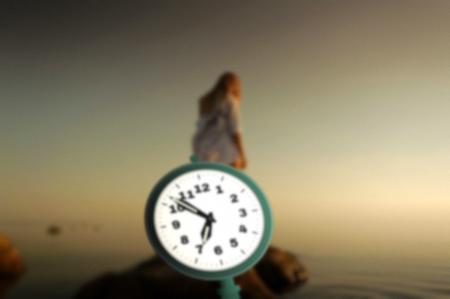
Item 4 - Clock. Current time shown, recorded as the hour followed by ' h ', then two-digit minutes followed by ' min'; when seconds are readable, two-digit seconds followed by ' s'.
6 h 52 min
